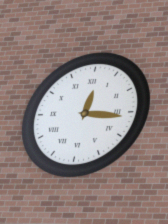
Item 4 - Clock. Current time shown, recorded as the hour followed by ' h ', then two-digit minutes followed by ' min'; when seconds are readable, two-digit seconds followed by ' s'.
12 h 16 min
